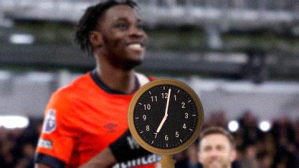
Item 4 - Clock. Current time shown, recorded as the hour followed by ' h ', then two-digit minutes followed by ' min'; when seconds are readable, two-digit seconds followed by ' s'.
7 h 02 min
